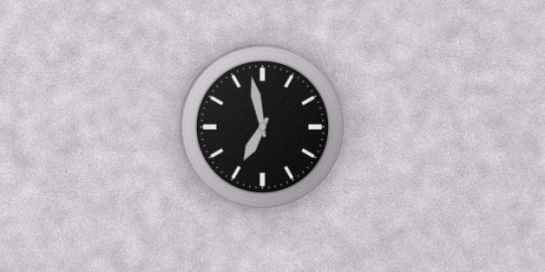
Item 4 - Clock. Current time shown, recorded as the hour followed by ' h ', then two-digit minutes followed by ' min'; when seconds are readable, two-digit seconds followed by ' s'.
6 h 58 min
